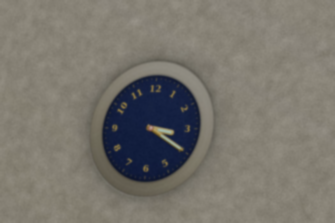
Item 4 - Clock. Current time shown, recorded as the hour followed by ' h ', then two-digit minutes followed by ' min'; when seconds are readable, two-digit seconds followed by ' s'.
3 h 20 min
